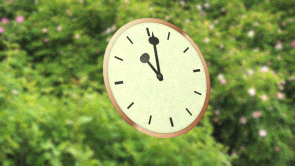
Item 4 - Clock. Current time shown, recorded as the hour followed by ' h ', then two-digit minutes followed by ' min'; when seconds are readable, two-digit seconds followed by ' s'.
11 h 01 min
